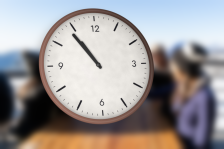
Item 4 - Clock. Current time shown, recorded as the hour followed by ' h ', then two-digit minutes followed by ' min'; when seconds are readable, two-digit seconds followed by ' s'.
10 h 54 min
